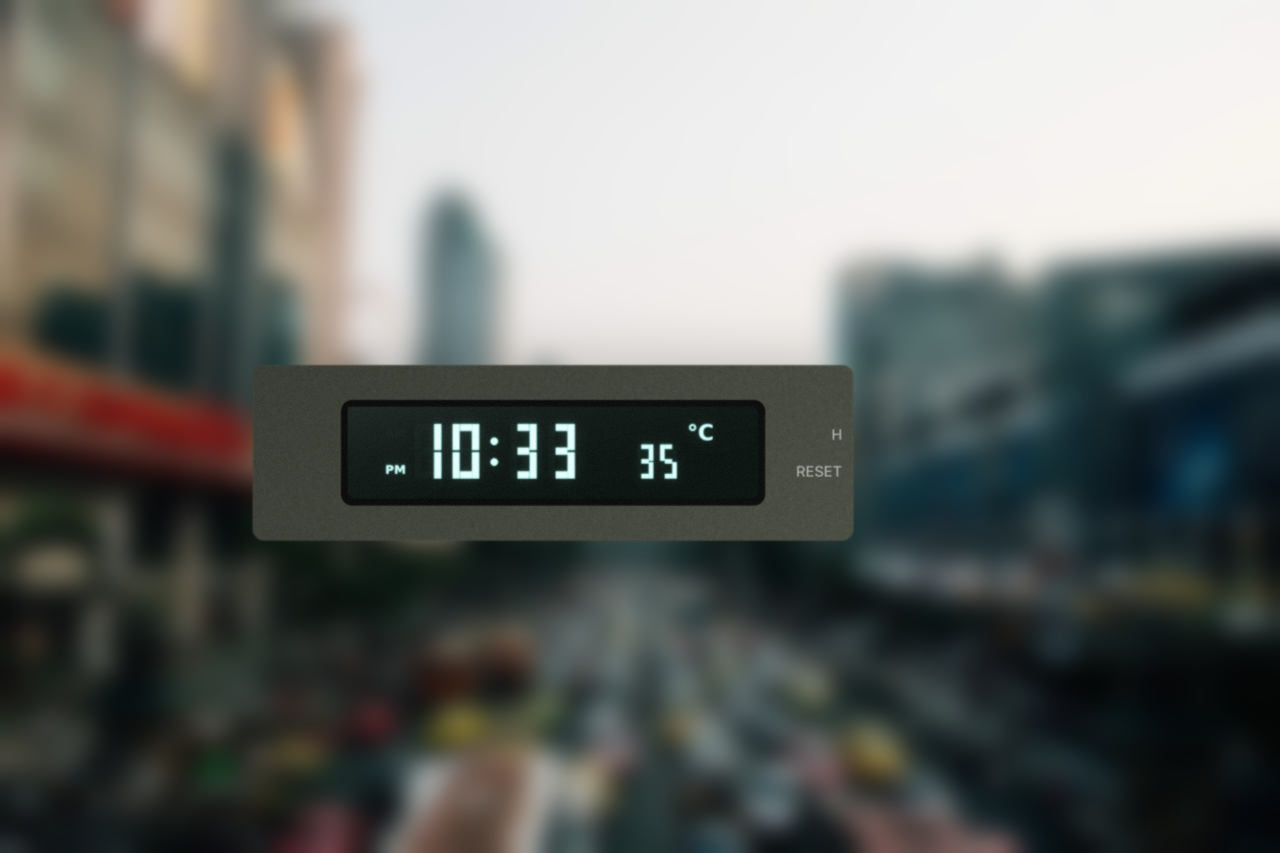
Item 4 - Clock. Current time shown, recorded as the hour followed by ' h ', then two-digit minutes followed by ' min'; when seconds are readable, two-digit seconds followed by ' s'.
10 h 33 min
